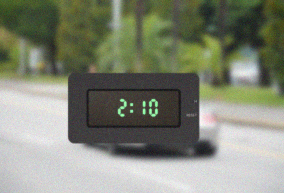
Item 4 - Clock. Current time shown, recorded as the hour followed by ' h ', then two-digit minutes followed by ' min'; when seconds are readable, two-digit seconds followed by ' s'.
2 h 10 min
